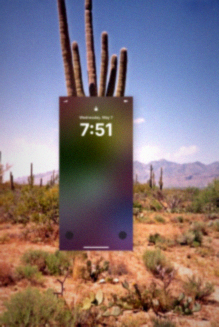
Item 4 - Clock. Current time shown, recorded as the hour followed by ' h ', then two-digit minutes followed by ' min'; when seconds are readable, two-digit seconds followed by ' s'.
7 h 51 min
